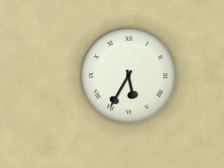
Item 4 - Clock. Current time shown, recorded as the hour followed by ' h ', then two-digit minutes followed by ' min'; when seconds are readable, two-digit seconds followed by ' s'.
5 h 35 min
